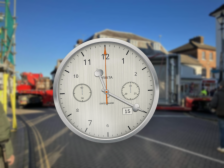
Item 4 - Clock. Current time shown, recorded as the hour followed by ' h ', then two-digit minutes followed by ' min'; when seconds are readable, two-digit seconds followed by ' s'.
11 h 20 min
